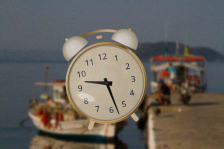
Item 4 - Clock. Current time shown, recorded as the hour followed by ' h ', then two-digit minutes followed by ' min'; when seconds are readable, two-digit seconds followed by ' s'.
9 h 28 min
